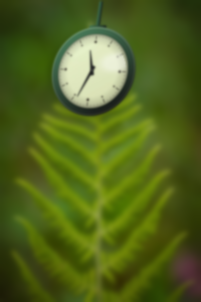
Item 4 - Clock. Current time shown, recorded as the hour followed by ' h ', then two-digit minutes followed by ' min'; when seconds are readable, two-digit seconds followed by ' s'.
11 h 34 min
